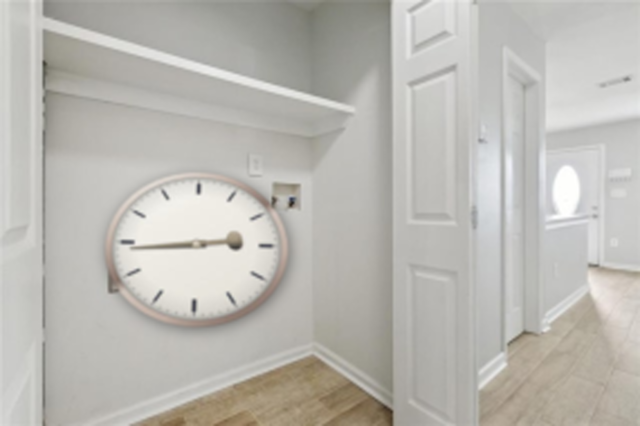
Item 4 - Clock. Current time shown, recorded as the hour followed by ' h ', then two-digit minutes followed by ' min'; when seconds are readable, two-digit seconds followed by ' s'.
2 h 44 min
